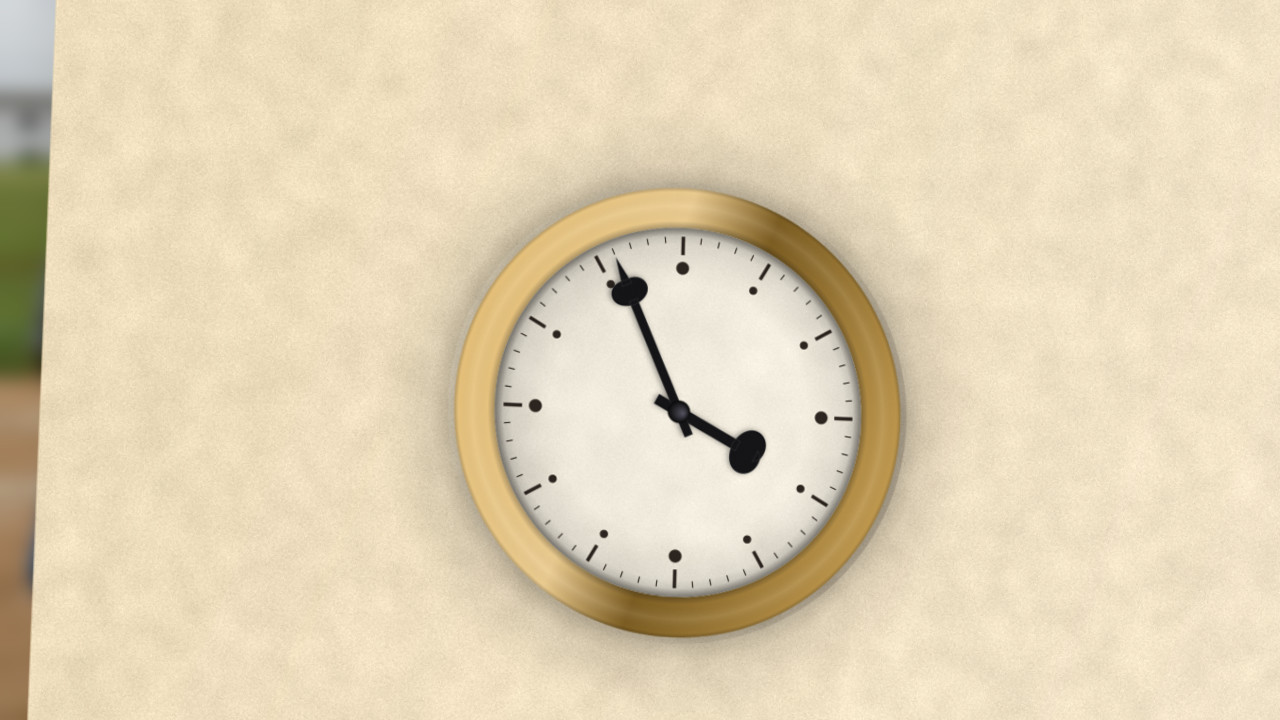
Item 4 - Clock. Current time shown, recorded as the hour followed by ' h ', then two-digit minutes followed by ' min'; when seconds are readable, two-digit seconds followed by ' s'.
3 h 56 min
